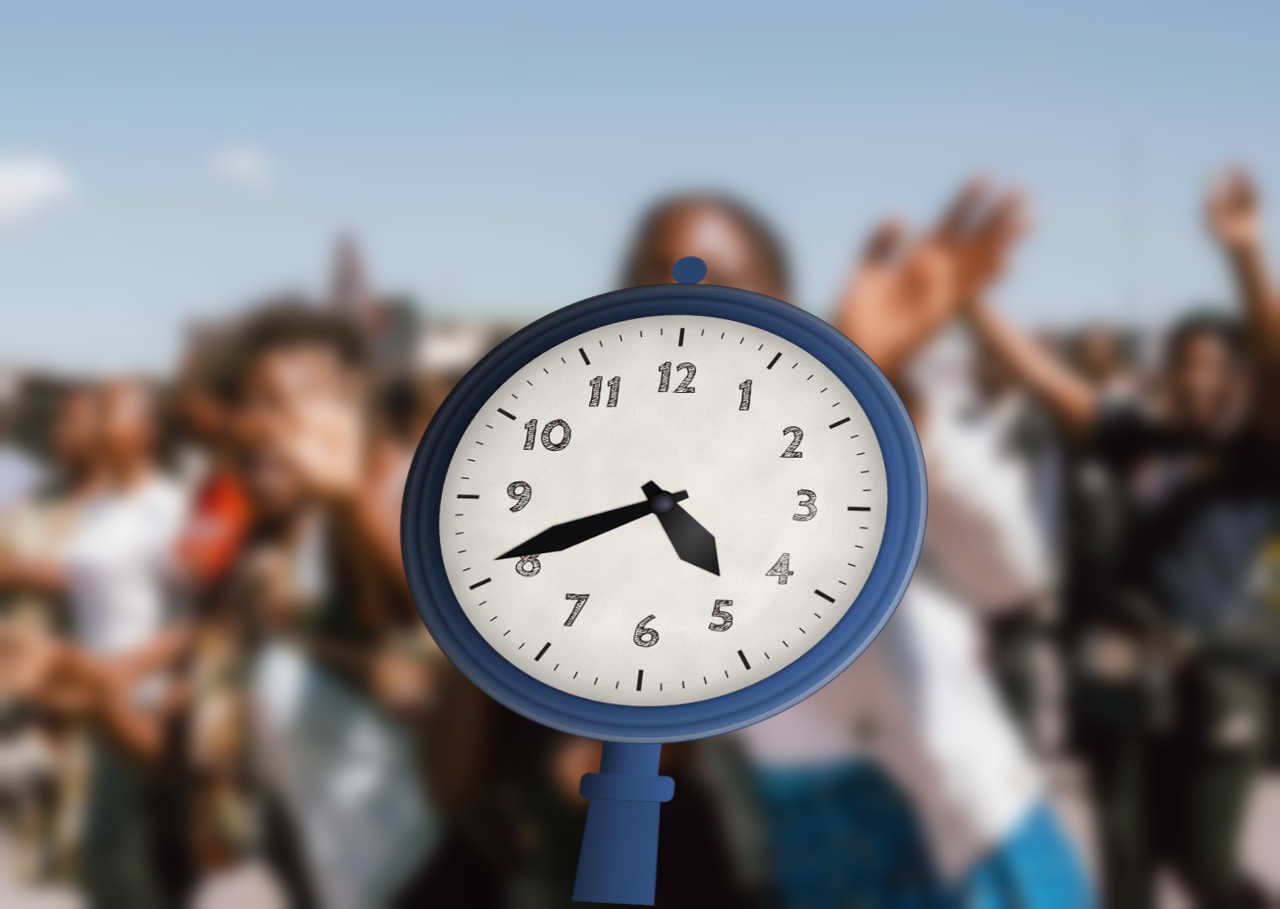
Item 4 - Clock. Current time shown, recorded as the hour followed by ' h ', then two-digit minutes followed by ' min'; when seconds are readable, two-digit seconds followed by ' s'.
4 h 41 min
